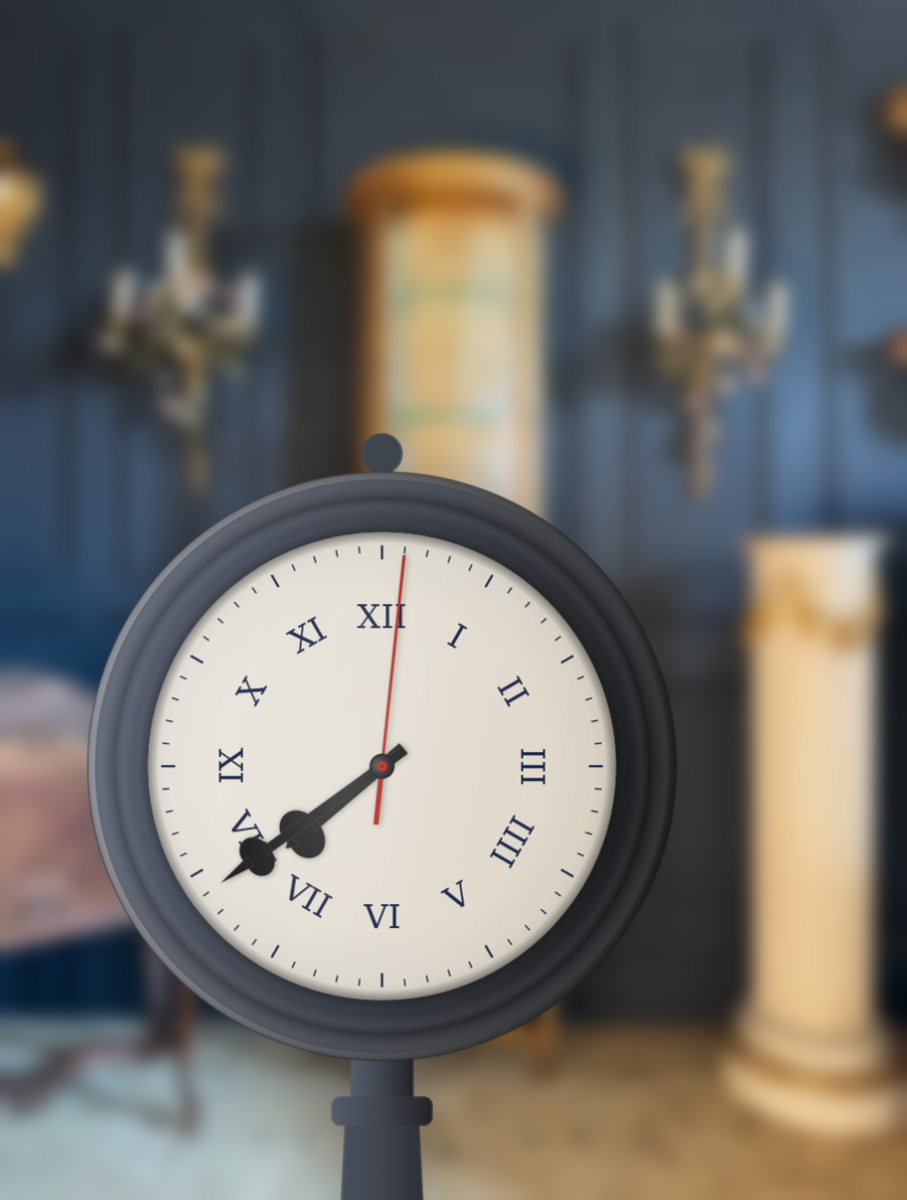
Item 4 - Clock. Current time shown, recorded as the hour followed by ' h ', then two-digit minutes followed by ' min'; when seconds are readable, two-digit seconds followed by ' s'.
7 h 39 min 01 s
